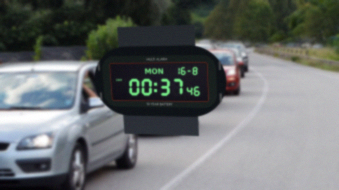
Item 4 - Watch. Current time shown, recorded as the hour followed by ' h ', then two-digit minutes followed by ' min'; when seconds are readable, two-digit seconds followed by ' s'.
0 h 37 min
